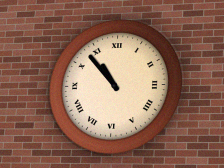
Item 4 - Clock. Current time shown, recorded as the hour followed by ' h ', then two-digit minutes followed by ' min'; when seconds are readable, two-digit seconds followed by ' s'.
10 h 53 min
